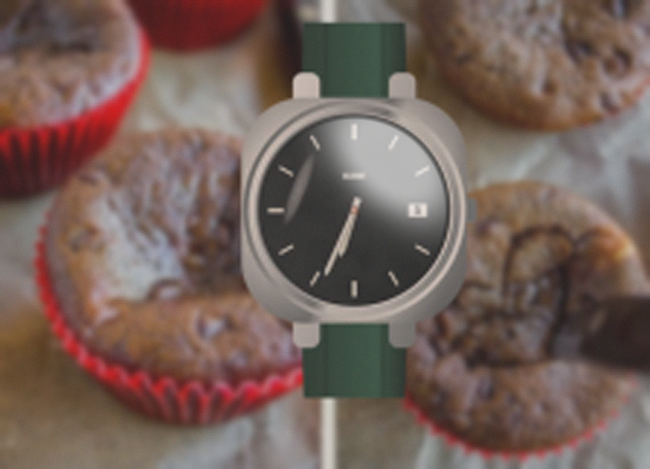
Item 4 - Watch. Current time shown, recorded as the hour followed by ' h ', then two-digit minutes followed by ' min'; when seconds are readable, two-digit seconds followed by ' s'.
6 h 34 min
